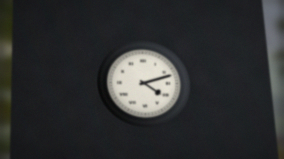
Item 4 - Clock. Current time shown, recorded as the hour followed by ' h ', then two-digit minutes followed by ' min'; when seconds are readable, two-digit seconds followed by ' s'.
4 h 12 min
